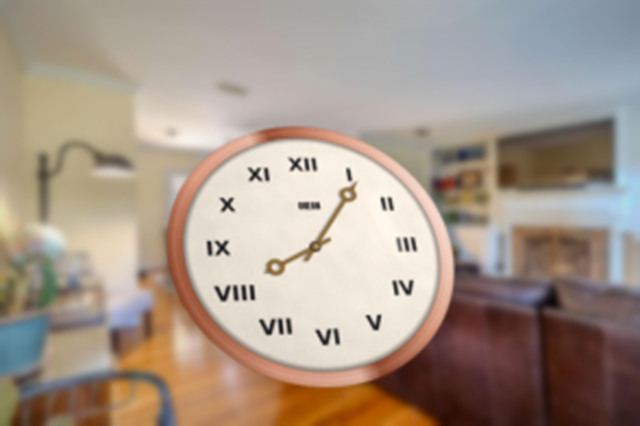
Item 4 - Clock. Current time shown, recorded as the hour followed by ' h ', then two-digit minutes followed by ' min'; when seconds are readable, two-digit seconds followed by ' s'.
8 h 06 min
